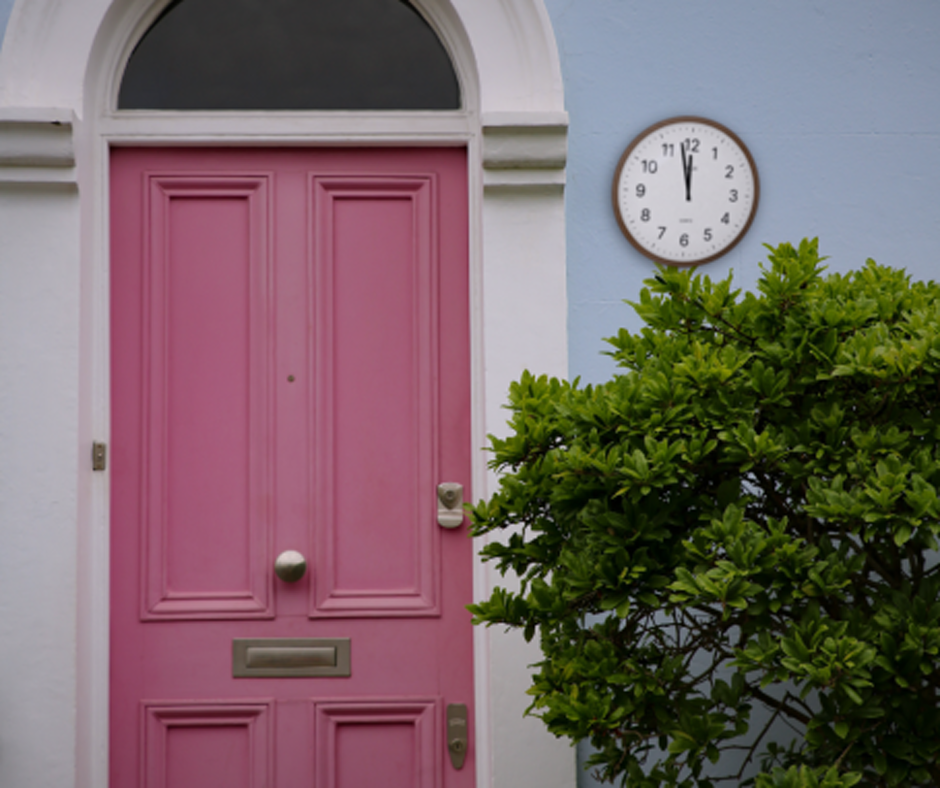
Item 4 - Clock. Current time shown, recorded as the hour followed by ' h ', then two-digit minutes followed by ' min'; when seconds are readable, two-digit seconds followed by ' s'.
11 h 58 min
